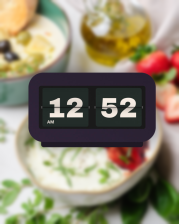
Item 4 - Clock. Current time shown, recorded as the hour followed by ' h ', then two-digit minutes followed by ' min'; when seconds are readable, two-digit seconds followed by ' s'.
12 h 52 min
